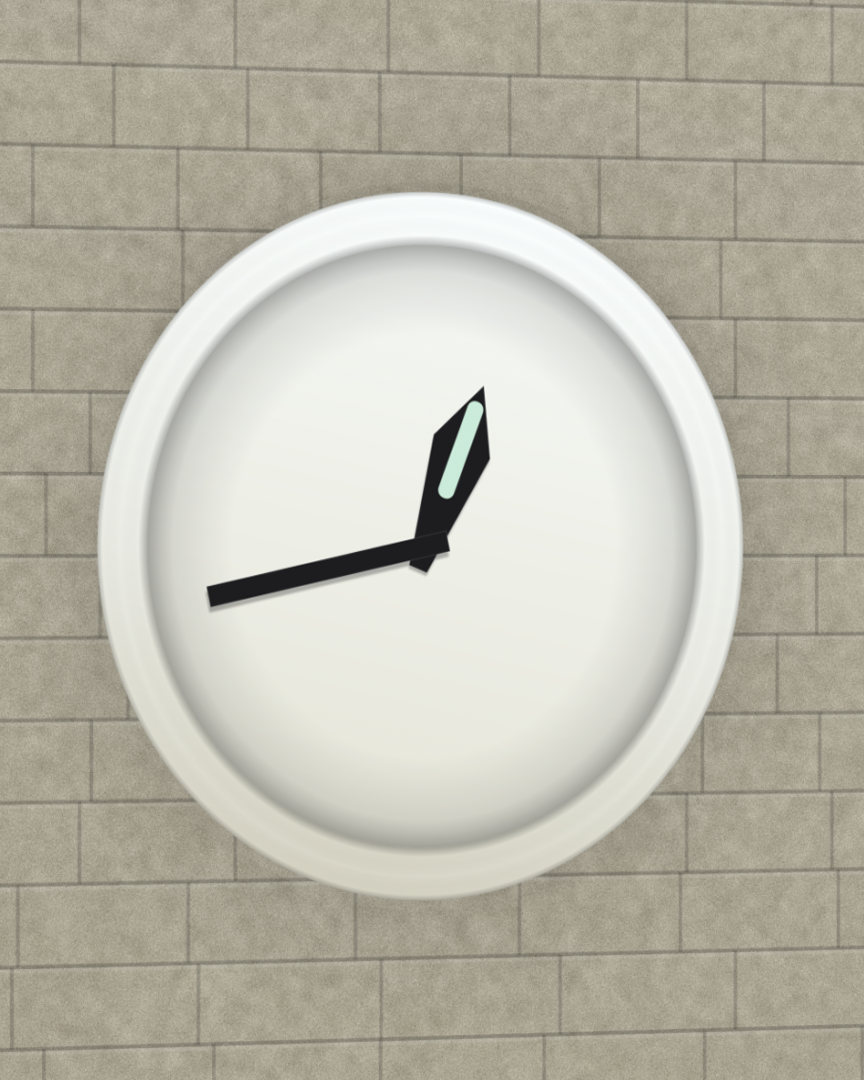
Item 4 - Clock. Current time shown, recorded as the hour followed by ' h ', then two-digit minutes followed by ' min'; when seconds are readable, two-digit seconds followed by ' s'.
12 h 43 min
